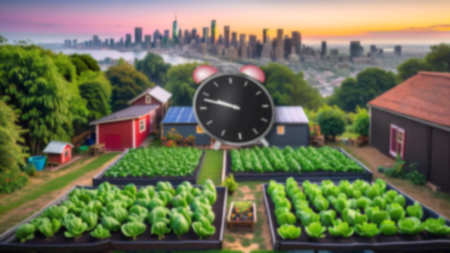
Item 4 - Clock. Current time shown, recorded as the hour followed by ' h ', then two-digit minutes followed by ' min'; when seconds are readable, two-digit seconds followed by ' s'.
9 h 48 min
